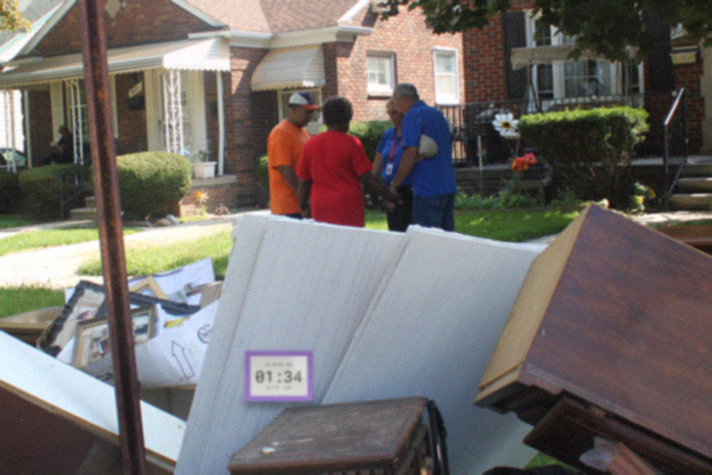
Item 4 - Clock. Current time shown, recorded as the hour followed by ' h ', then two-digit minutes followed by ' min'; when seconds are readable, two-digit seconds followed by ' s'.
1 h 34 min
